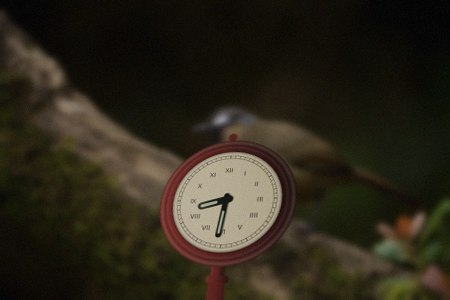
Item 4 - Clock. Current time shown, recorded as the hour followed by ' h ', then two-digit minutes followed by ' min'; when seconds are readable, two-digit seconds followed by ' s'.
8 h 31 min
